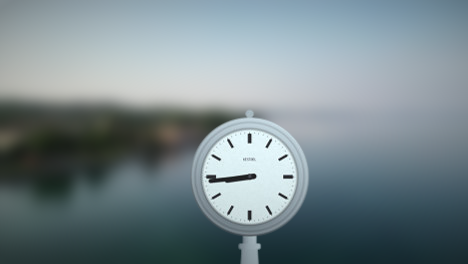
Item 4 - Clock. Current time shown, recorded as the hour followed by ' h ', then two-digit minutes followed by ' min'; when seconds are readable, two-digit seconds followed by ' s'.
8 h 44 min
